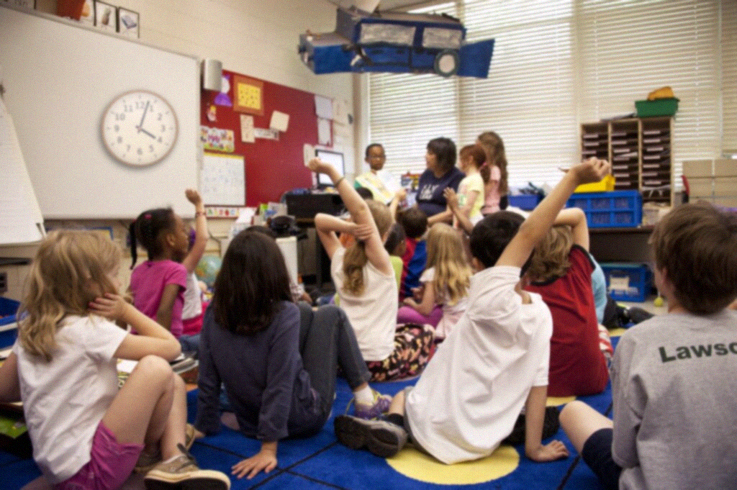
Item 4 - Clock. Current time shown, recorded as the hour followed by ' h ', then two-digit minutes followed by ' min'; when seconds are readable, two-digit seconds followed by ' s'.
4 h 03 min
